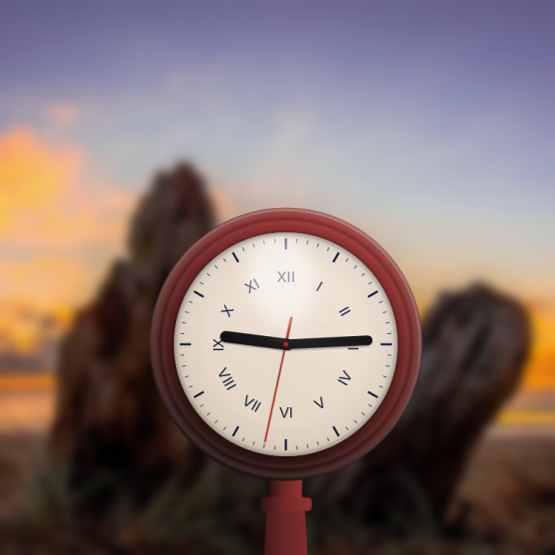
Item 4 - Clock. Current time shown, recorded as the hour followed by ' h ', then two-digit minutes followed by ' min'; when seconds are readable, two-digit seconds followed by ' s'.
9 h 14 min 32 s
